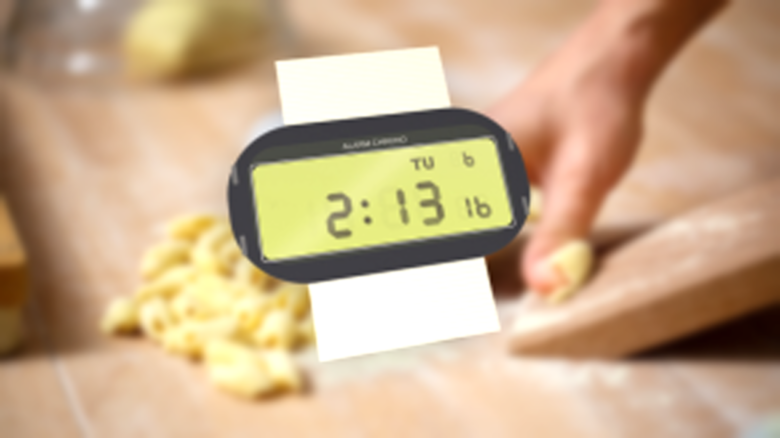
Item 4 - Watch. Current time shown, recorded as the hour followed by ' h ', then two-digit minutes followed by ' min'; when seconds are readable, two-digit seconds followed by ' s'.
2 h 13 min 16 s
